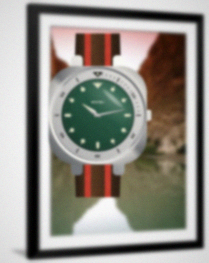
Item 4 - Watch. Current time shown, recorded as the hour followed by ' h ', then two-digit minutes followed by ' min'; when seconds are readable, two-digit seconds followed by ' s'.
10 h 13 min
